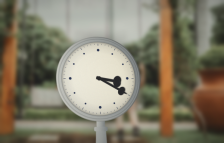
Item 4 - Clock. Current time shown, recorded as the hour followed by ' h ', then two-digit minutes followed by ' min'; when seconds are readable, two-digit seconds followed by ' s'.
3 h 20 min
